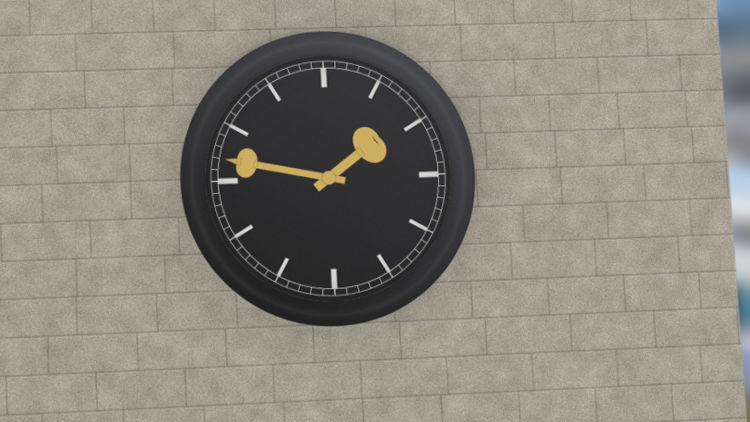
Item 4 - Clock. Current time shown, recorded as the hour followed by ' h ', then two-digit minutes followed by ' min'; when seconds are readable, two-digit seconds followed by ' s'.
1 h 47 min
